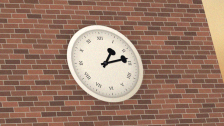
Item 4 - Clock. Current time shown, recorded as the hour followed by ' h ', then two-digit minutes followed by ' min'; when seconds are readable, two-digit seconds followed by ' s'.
1 h 13 min
